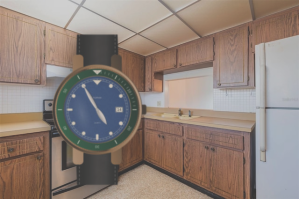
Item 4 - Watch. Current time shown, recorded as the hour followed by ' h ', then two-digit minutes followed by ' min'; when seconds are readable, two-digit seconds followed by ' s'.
4 h 55 min
